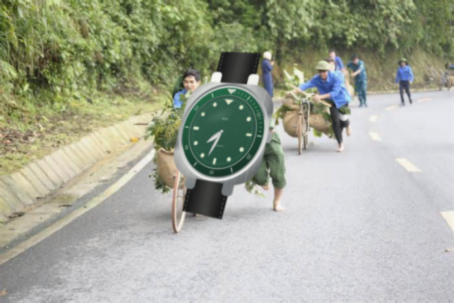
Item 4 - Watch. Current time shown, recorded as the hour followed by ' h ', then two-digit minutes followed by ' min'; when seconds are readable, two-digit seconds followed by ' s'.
7 h 33 min
